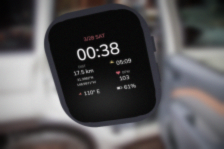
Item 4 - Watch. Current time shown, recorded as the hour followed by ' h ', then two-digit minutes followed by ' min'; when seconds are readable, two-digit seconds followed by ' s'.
0 h 38 min
